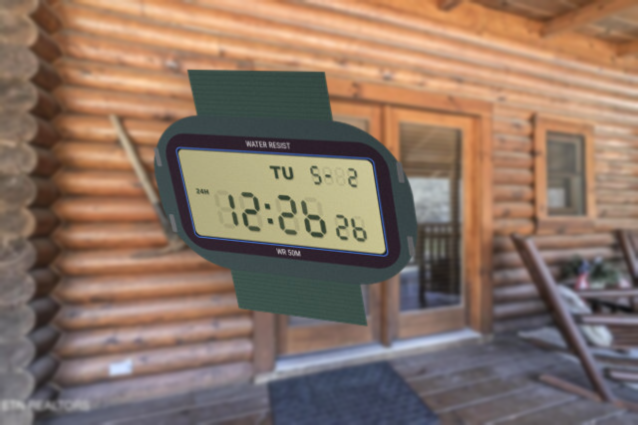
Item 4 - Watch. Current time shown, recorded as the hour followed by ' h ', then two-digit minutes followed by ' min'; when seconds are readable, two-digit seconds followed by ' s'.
12 h 26 min 26 s
